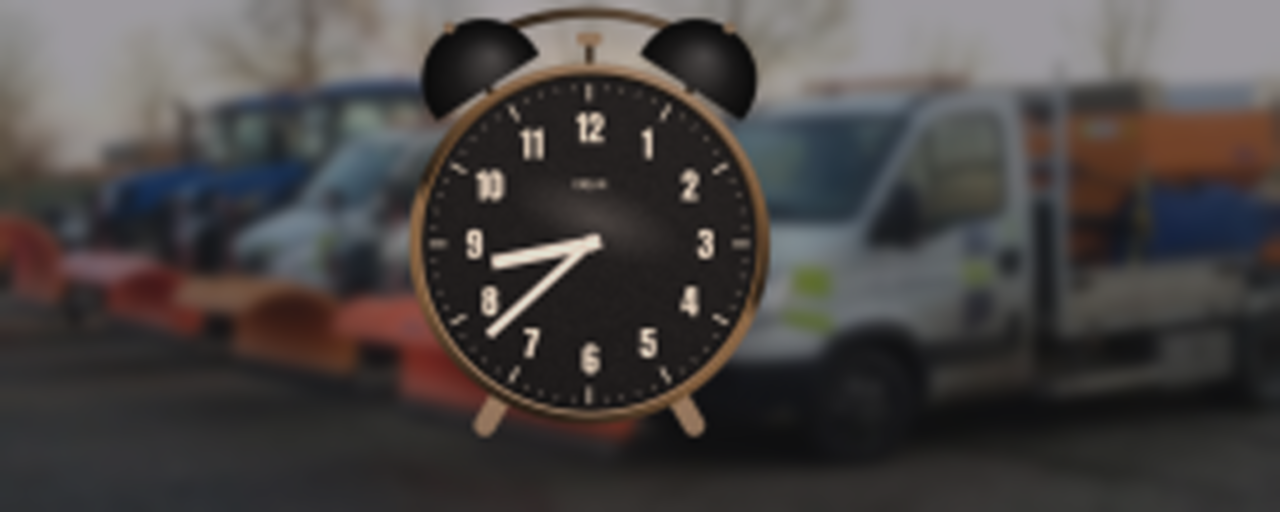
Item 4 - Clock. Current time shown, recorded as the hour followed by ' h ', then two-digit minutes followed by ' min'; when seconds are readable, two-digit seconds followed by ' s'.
8 h 38 min
